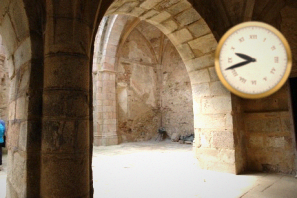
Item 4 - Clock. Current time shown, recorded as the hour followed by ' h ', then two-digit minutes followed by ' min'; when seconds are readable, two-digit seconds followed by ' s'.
9 h 42 min
